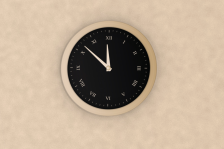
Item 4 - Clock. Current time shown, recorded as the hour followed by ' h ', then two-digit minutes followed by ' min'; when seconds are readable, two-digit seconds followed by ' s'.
11 h 52 min
